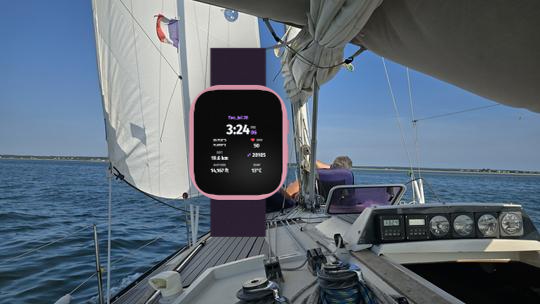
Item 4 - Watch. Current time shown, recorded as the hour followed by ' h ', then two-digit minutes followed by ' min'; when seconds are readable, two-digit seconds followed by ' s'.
3 h 24 min
